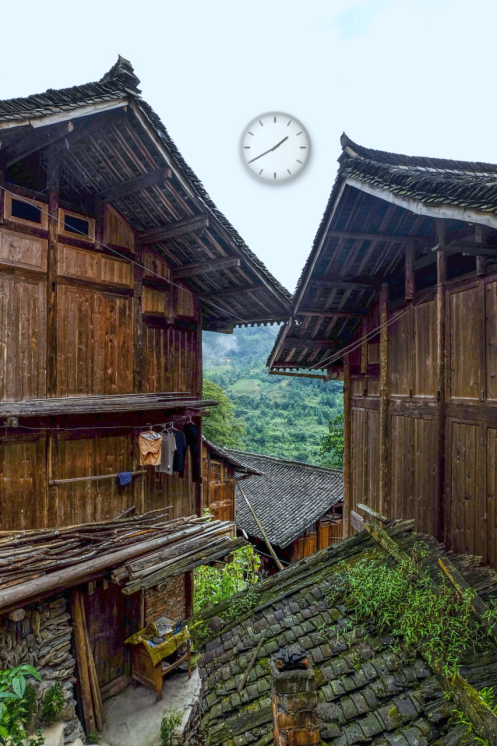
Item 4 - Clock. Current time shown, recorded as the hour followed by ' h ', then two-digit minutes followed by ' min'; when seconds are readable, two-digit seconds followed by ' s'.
1 h 40 min
